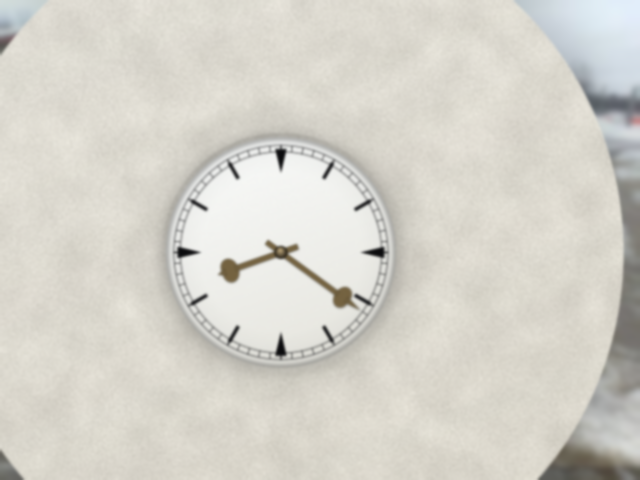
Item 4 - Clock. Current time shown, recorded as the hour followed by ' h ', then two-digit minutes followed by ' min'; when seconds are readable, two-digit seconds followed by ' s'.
8 h 21 min
